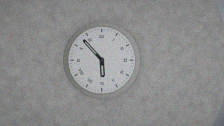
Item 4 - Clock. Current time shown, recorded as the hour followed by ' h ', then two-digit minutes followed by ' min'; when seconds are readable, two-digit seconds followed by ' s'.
5 h 53 min
